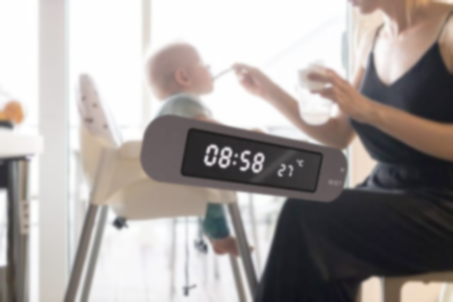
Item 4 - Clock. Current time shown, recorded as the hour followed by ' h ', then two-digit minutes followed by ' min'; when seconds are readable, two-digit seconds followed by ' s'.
8 h 58 min
